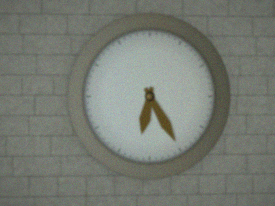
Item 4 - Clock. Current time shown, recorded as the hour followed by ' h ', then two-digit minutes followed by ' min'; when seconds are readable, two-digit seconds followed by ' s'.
6 h 25 min
